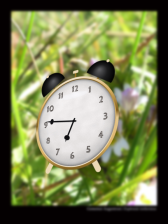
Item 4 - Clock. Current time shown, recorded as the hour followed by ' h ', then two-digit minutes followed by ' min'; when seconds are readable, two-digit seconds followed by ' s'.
6 h 46 min
